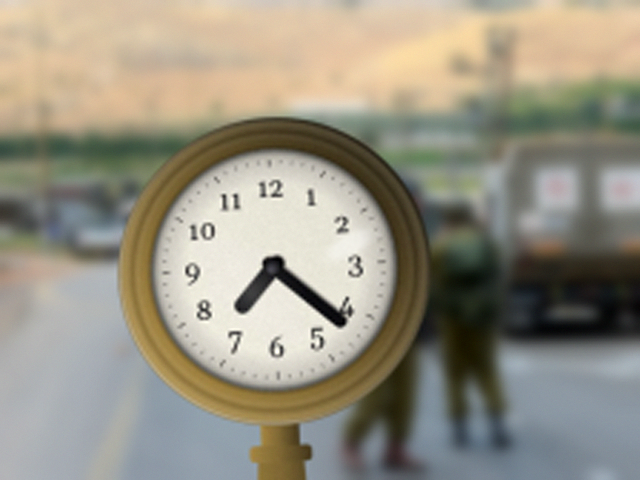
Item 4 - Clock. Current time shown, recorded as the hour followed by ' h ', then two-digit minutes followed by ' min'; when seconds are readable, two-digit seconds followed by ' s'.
7 h 22 min
